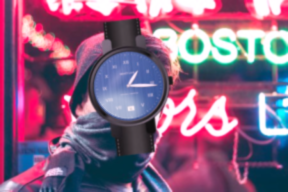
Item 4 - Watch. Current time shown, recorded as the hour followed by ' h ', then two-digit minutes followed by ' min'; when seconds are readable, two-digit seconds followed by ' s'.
1 h 16 min
